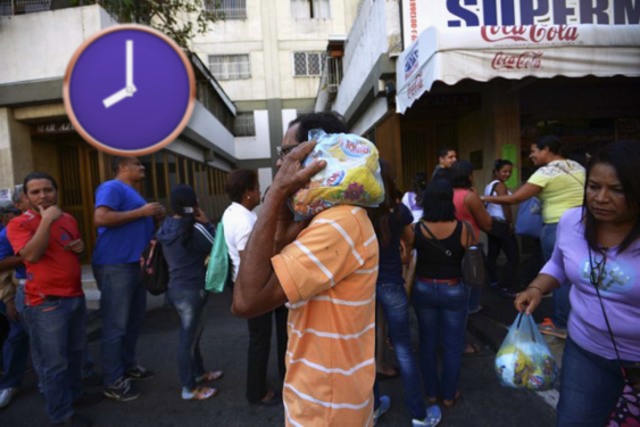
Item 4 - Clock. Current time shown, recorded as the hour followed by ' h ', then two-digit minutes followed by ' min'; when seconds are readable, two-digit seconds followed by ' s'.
8 h 00 min
